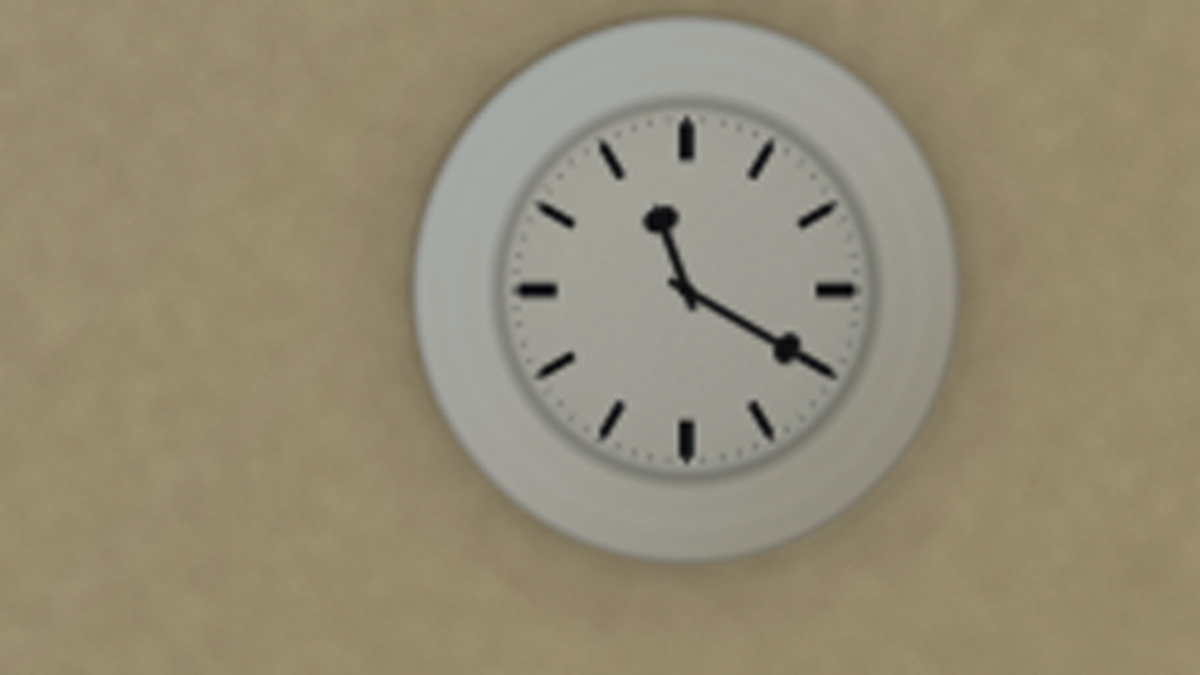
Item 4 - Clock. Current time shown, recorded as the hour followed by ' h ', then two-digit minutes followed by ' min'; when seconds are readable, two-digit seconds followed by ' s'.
11 h 20 min
